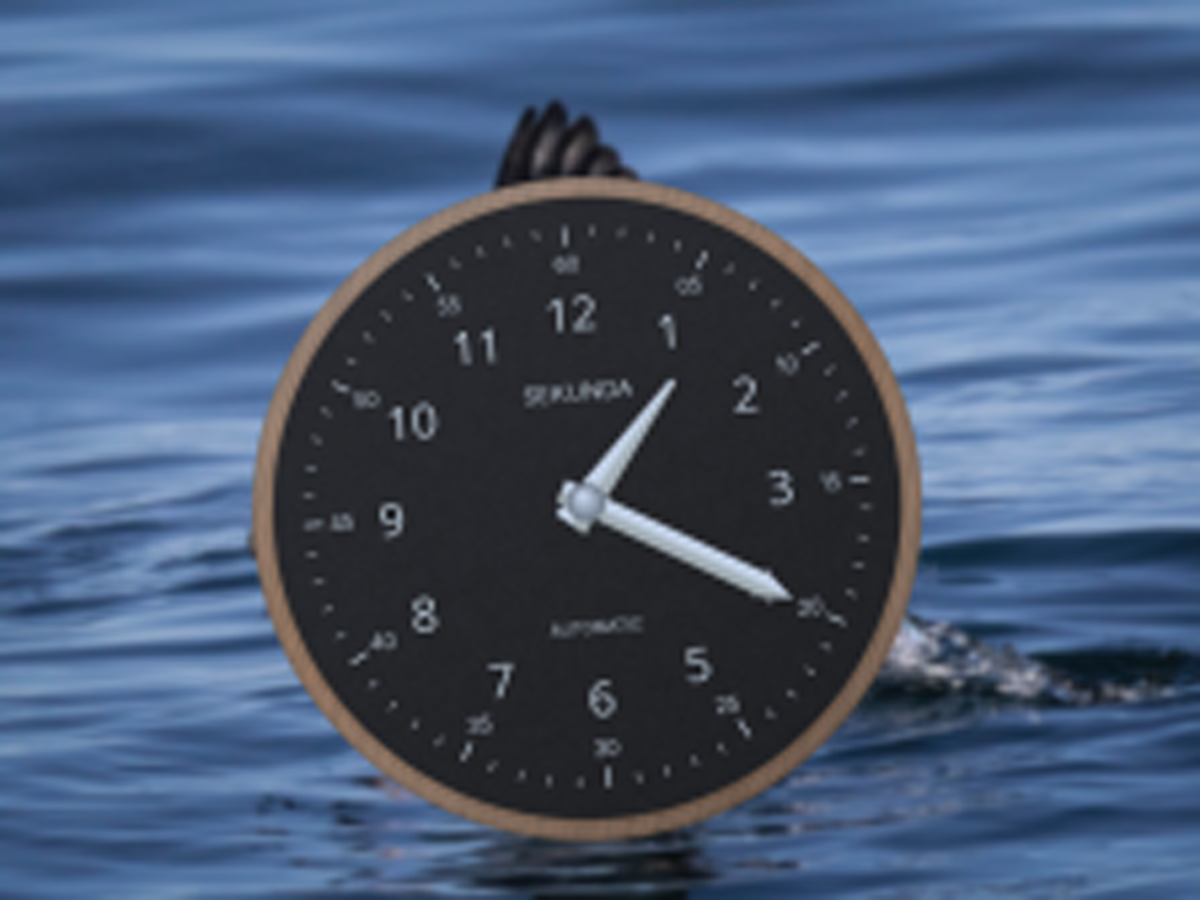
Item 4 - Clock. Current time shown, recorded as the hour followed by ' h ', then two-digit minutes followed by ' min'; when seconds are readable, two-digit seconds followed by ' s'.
1 h 20 min
